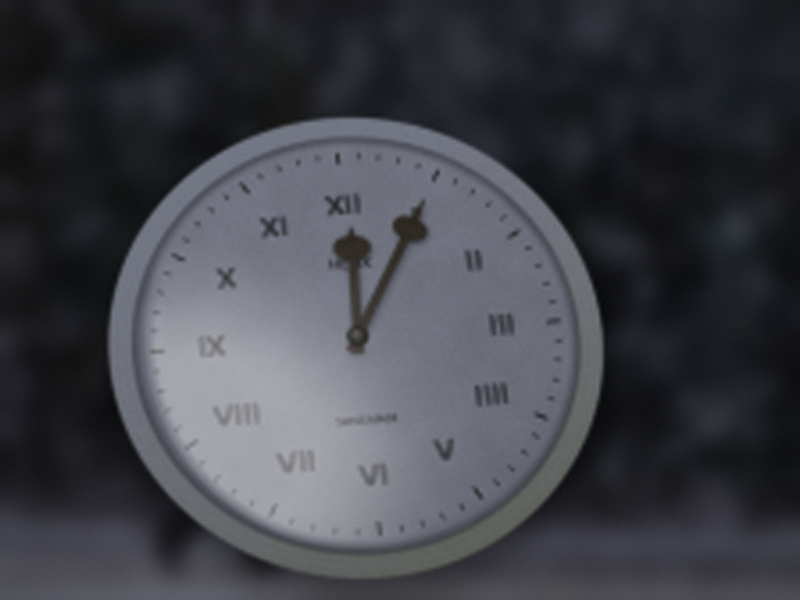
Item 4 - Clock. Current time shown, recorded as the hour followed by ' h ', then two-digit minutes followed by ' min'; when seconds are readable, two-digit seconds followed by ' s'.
12 h 05 min
